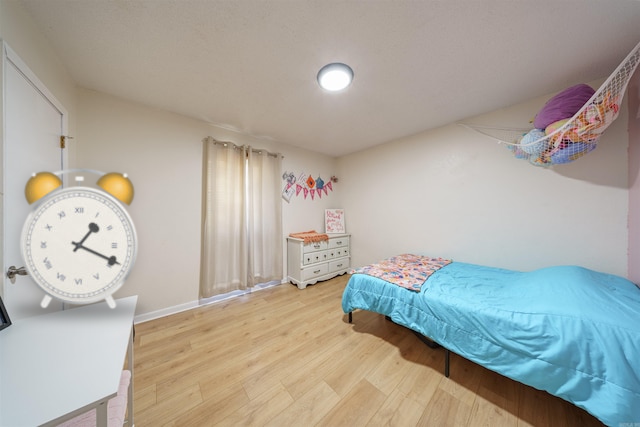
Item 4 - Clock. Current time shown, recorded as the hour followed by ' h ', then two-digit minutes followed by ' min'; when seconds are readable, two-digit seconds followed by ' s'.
1 h 19 min
